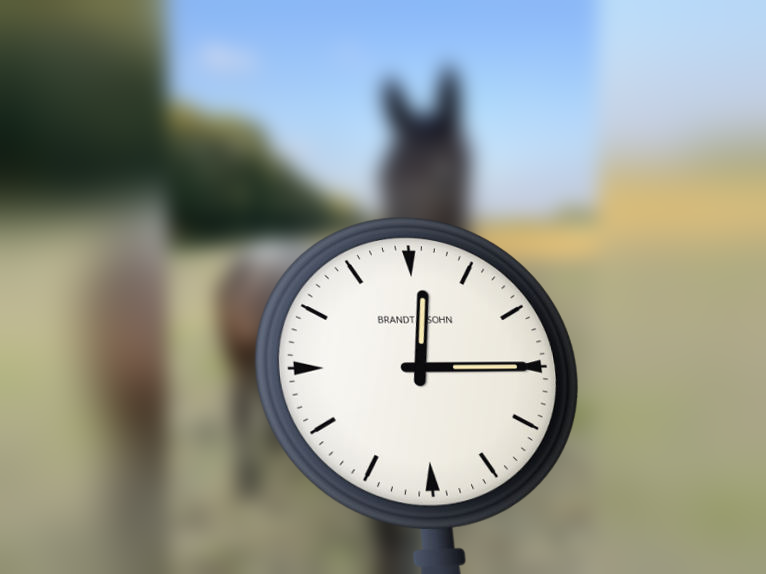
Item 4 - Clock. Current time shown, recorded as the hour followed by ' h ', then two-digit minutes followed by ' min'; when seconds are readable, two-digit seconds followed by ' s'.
12 h 15 min
